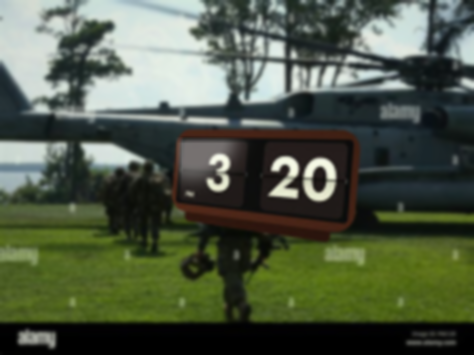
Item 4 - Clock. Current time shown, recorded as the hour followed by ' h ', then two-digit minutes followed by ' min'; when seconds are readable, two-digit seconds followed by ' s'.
3 h 20 min
